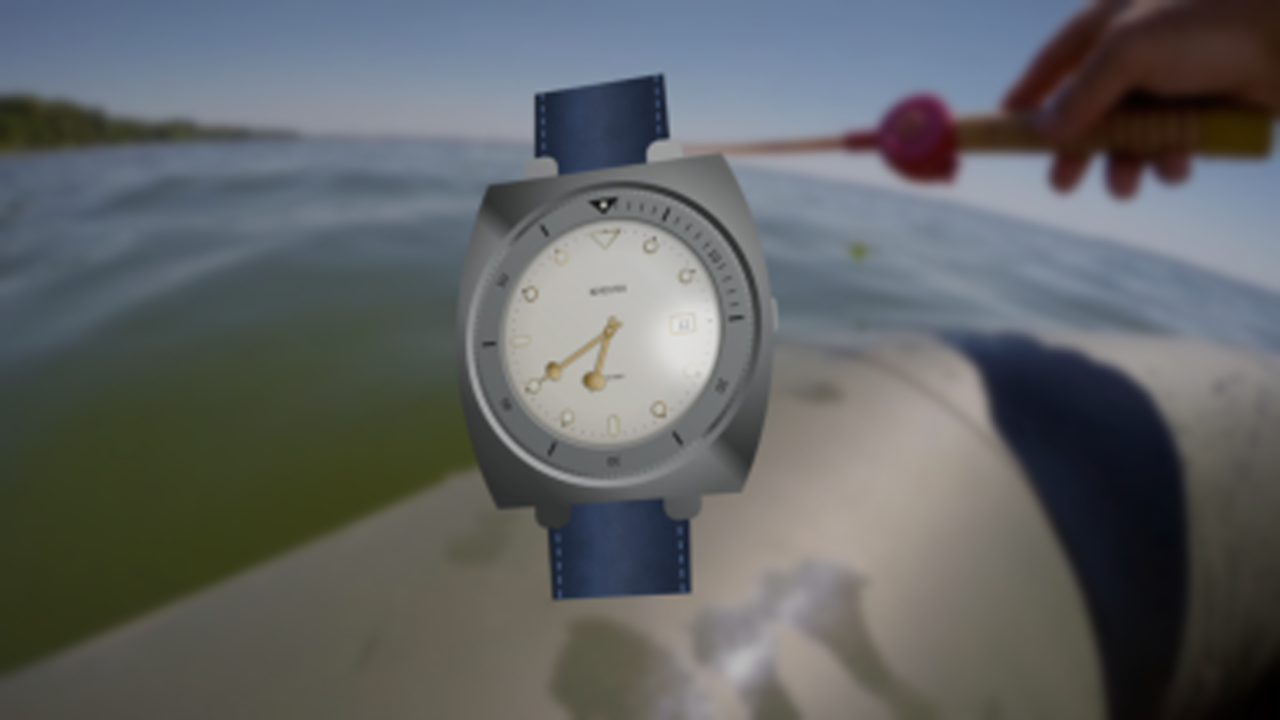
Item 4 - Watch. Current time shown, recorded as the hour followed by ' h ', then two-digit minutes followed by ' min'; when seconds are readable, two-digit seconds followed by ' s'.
6 h 40 min
